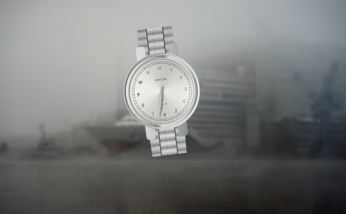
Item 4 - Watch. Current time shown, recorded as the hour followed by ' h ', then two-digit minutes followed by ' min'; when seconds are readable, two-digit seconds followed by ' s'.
6 h 32 min
